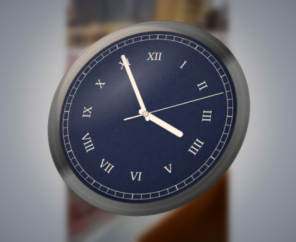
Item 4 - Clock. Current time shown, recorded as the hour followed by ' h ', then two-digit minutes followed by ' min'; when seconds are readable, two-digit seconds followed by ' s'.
3 h 55 min 12 s
